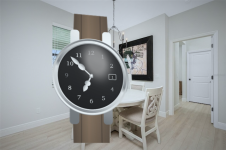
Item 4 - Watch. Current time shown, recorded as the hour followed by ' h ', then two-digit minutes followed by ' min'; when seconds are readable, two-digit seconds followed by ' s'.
6 h 52 min
